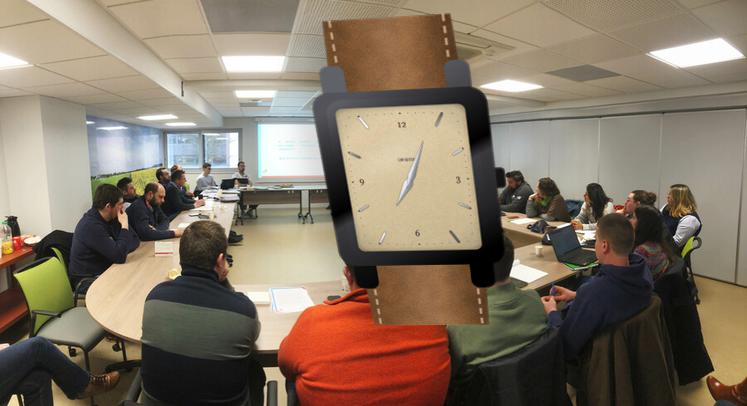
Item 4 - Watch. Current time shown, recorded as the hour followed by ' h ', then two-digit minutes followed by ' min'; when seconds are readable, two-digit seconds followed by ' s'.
7 h 04 min
